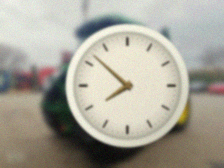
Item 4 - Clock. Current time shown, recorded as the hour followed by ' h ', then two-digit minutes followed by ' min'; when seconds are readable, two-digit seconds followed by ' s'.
7 h 52 min
